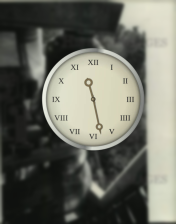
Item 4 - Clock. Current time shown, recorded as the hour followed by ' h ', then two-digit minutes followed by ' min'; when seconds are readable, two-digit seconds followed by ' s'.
11 h 28 min
